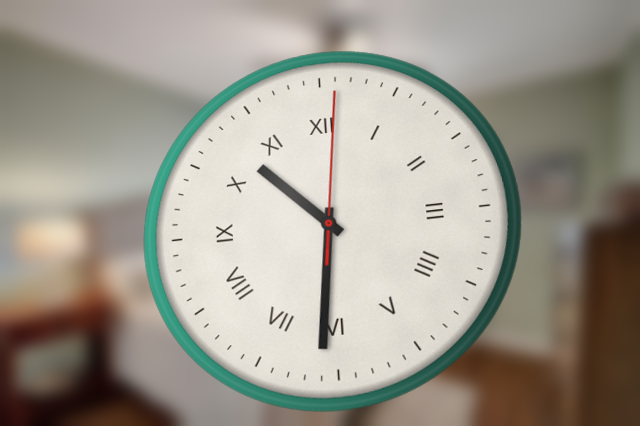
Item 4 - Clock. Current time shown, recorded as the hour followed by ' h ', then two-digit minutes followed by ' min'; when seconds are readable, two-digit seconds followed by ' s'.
10 h 31 min 01 s
